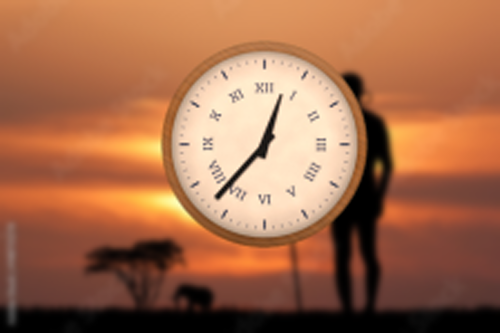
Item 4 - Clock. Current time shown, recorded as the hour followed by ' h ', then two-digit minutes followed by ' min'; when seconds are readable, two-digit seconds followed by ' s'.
12 h 37 min
